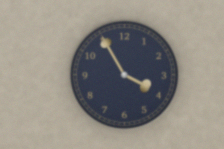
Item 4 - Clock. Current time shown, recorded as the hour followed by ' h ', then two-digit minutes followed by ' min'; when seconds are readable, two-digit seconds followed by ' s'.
3 h 55 min
